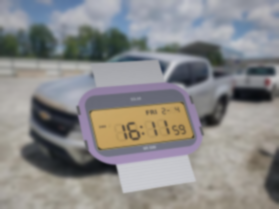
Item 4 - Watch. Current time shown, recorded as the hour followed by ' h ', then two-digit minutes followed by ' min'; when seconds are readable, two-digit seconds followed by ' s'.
16 h 11 min
